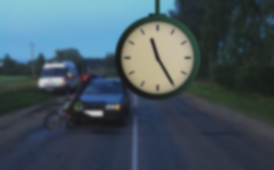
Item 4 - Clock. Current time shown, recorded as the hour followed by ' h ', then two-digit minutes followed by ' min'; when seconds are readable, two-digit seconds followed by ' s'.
11 h 25 min
